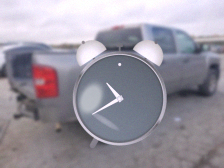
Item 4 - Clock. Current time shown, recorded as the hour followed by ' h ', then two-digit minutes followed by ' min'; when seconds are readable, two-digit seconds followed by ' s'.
10 h 40 min
